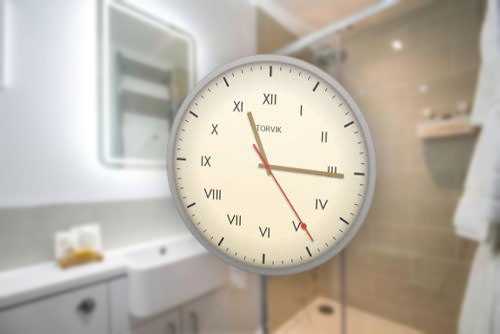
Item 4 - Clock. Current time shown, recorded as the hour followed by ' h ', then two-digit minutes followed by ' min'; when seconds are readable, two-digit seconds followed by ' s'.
11 h 15 min 24 s
